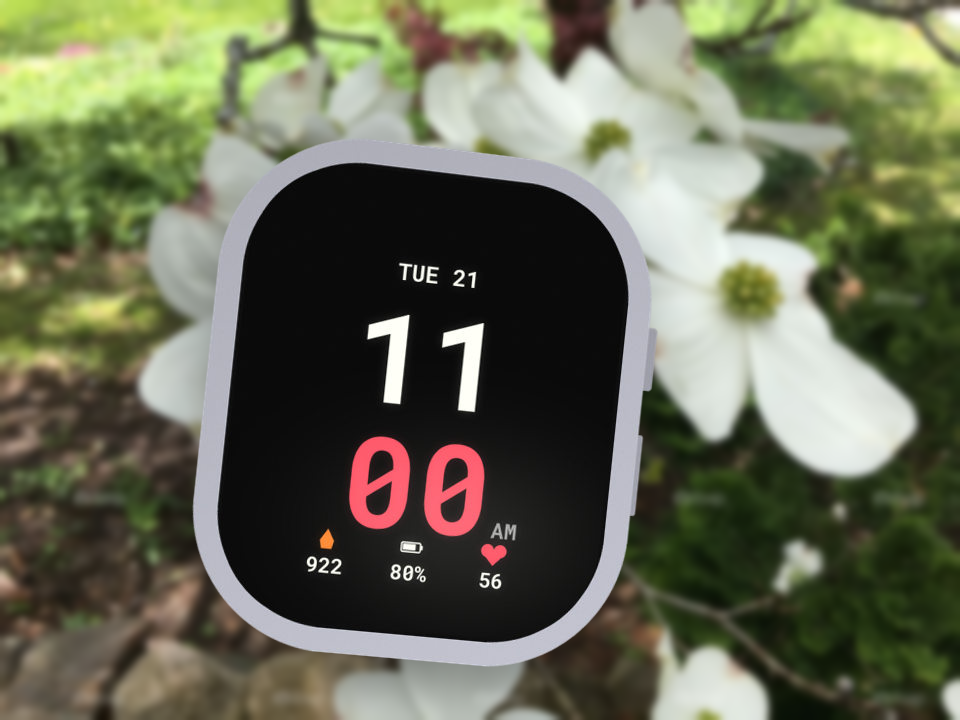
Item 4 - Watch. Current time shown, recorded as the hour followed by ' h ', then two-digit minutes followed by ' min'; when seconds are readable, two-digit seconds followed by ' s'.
11 h 00 min
